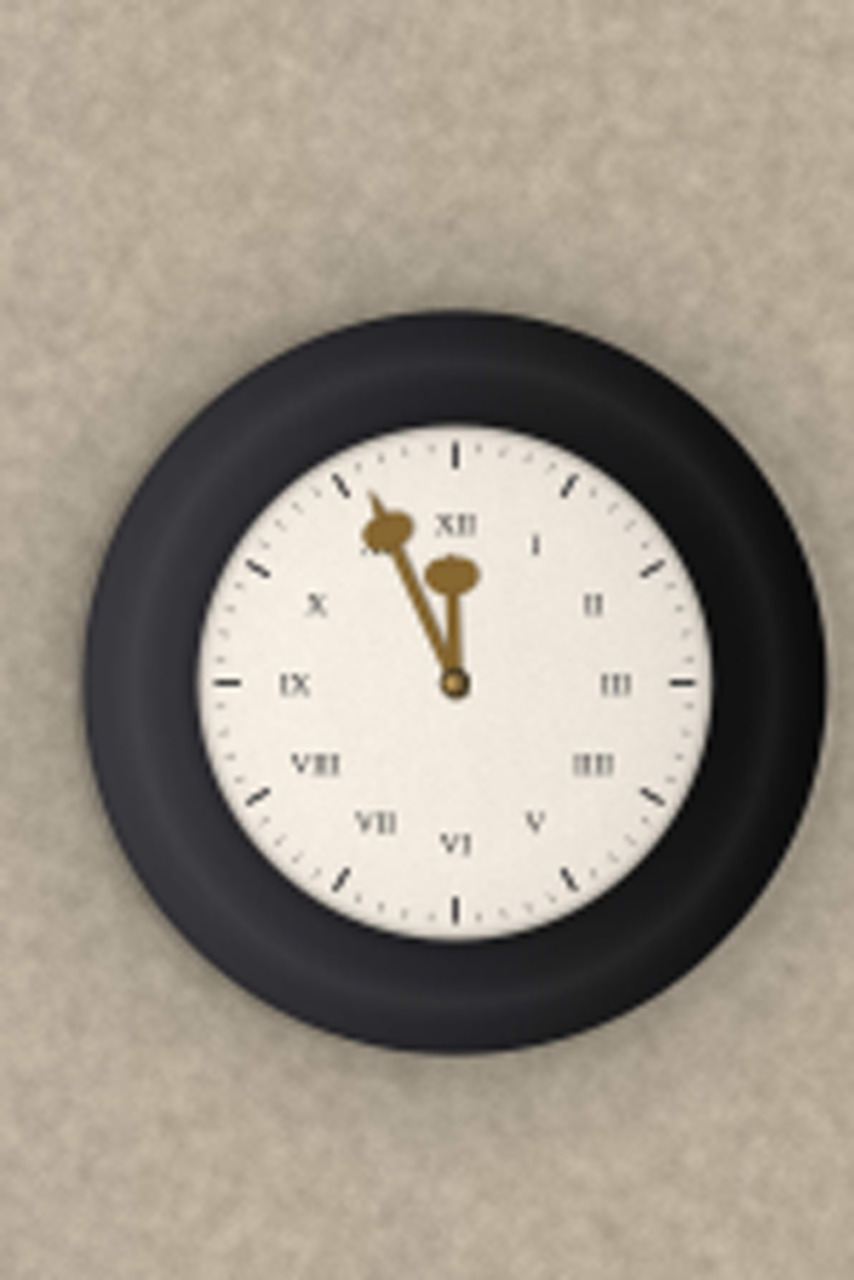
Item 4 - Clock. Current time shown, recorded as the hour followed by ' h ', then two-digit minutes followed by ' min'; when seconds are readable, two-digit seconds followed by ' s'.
11 h 56 min
